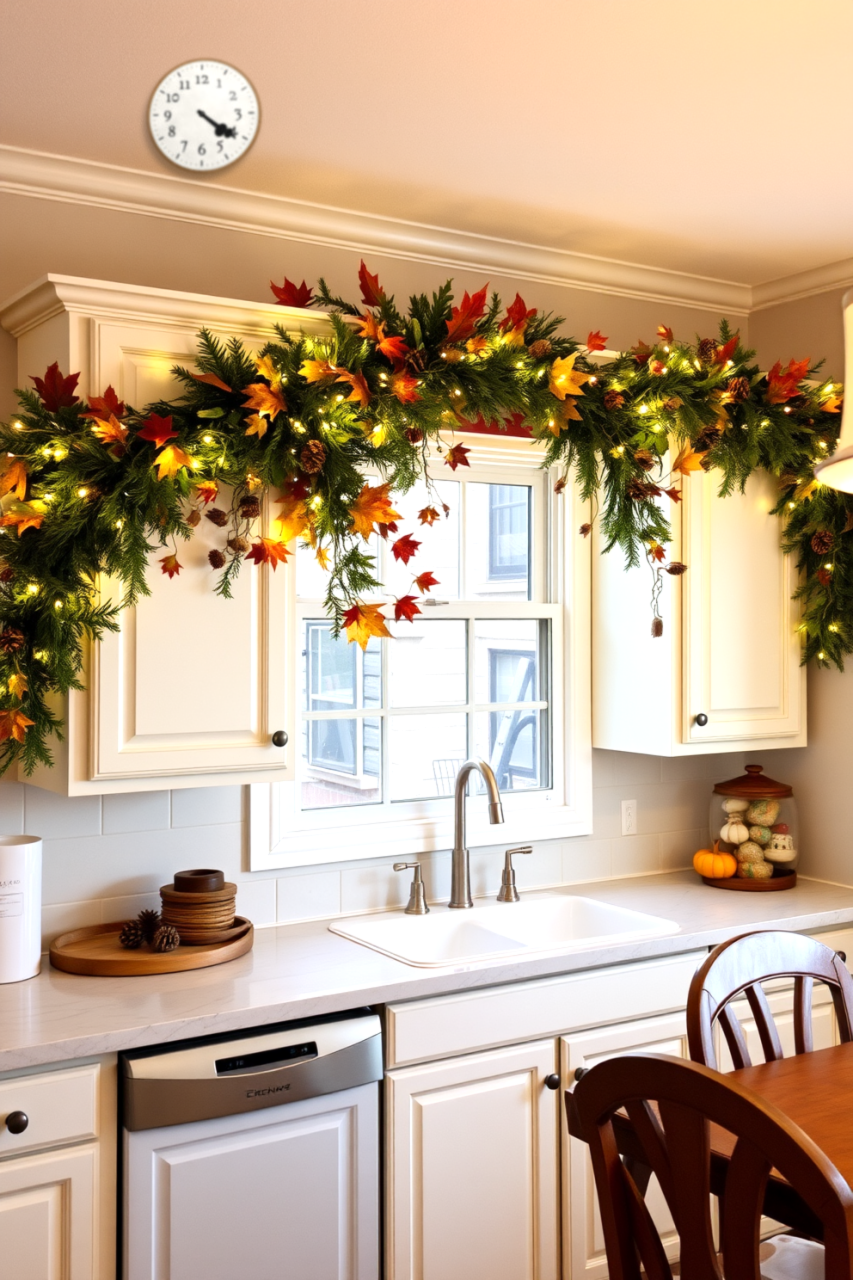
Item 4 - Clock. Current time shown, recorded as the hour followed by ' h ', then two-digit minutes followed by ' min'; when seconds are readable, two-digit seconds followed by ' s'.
4 h 21 min
